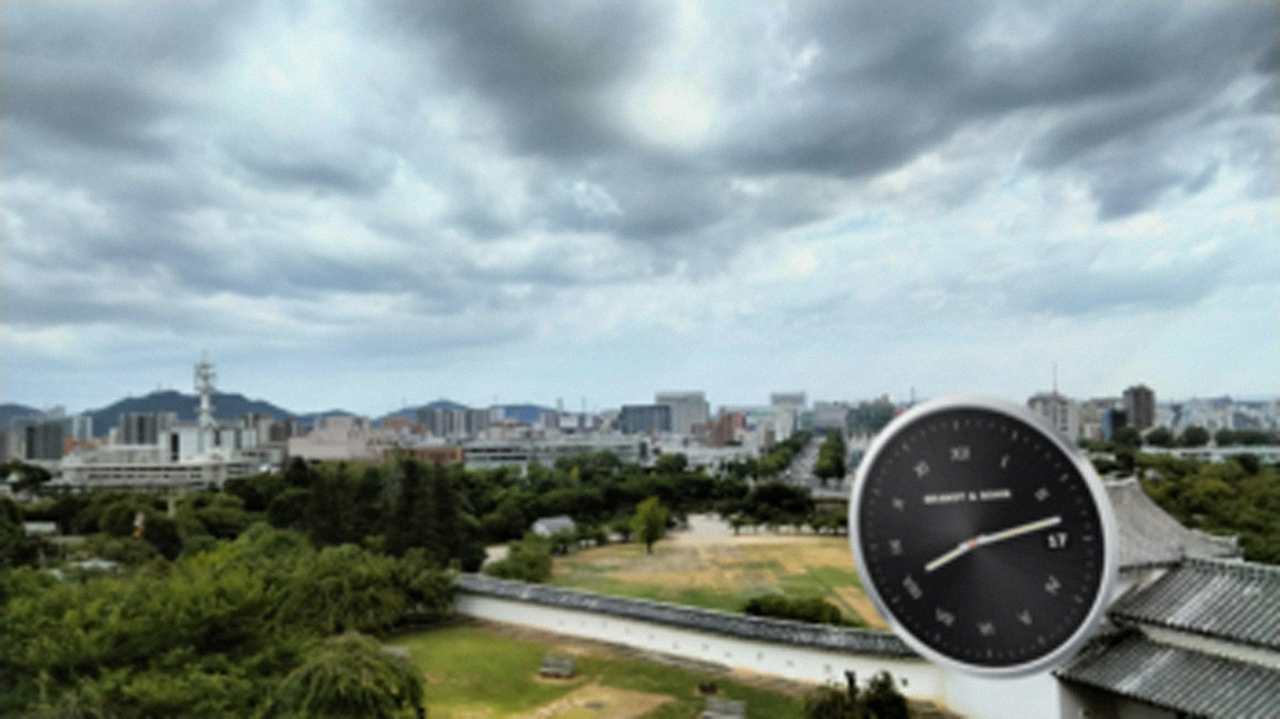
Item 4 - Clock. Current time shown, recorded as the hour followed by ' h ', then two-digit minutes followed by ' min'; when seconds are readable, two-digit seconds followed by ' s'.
8 h 13 min
